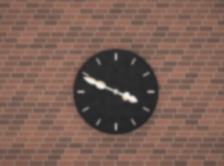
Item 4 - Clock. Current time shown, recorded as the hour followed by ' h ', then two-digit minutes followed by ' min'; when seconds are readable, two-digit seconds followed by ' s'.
3 h 49 min
